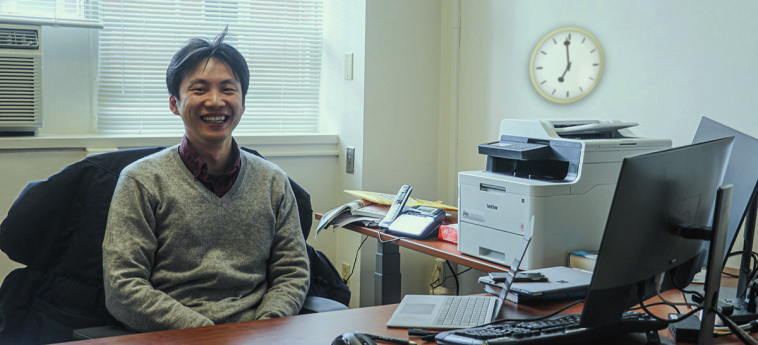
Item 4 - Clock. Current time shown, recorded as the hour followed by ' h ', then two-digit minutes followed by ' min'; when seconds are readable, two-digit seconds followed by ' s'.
6 h 59 min
